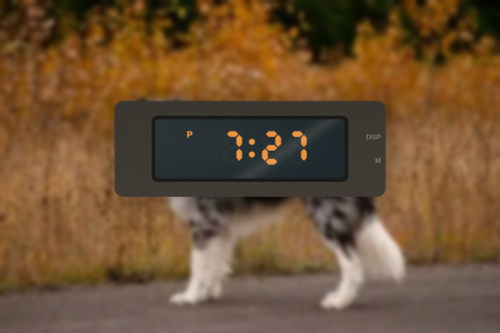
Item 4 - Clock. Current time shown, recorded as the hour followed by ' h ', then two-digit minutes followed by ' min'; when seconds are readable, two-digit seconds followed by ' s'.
7 h 27 min
